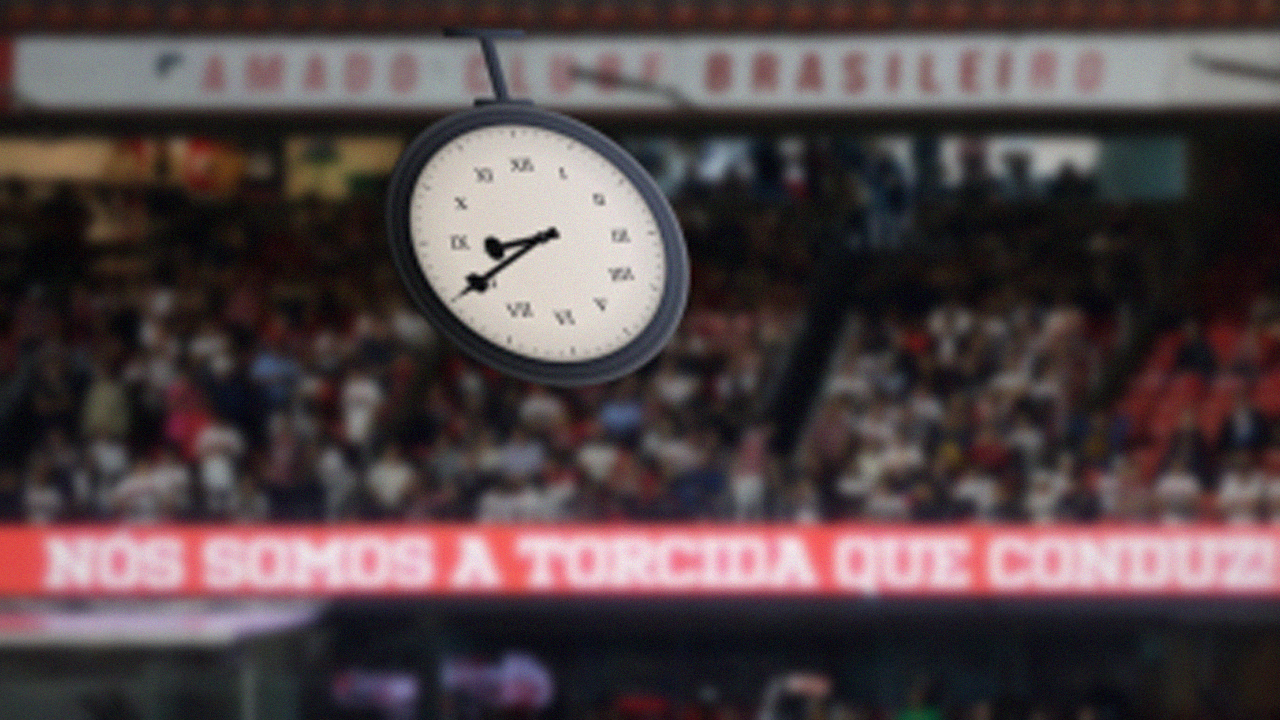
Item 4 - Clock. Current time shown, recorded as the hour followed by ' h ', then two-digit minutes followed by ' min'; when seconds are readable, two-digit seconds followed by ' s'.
8 h 40 min
